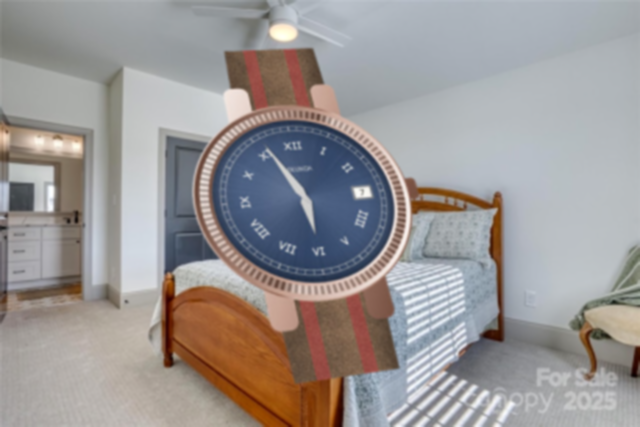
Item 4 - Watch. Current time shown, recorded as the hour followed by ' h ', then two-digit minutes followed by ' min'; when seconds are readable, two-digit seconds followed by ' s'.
5 h 56 min
